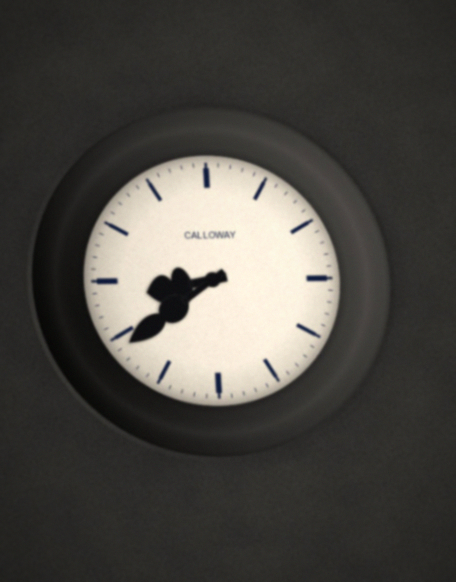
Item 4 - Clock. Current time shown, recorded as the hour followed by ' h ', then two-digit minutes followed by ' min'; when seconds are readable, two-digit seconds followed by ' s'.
8 h 39 min
